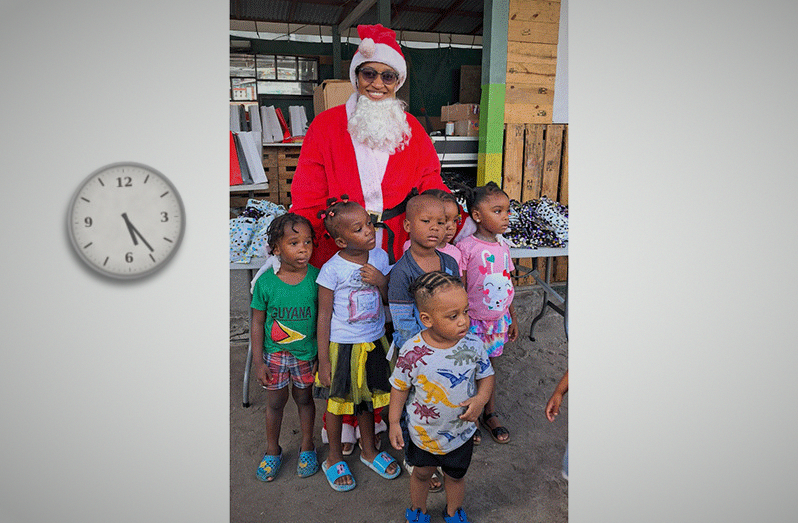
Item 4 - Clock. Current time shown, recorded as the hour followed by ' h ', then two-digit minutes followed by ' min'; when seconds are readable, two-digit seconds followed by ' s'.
5 h 24 min
